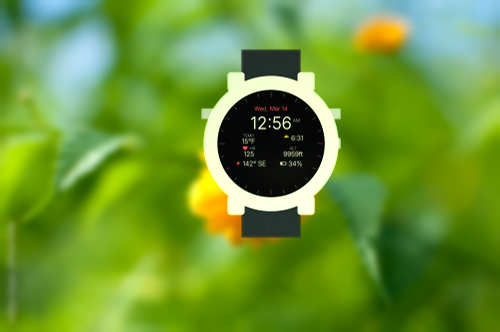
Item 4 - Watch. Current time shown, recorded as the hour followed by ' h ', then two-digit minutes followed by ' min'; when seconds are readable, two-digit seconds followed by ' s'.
12 h 56 min
